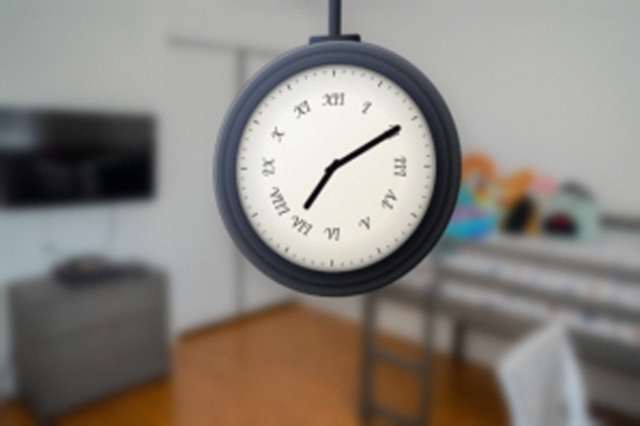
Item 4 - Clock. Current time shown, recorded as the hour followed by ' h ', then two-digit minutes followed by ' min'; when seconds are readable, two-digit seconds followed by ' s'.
7 h 10 min
